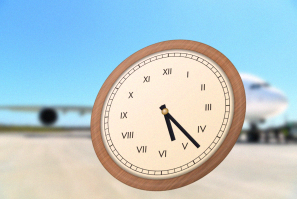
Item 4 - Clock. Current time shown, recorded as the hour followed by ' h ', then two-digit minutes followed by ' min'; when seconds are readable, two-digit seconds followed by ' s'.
5 h 23 min
